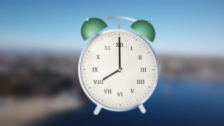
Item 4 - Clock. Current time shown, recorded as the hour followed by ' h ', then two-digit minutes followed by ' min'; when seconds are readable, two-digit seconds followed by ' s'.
8 h 00 min
